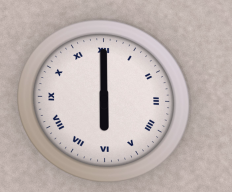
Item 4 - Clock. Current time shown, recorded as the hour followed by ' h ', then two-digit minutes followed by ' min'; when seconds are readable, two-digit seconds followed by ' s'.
6 h 00 min
